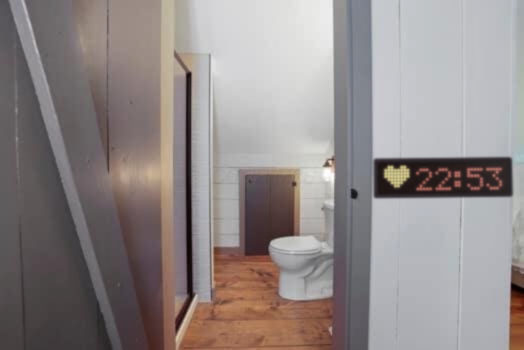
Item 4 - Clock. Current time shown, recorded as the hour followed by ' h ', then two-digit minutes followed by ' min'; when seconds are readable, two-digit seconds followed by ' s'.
22 h 53 min
